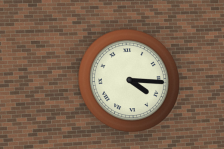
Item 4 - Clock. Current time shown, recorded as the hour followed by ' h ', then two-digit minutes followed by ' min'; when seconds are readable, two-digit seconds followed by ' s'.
4 h 16 min
